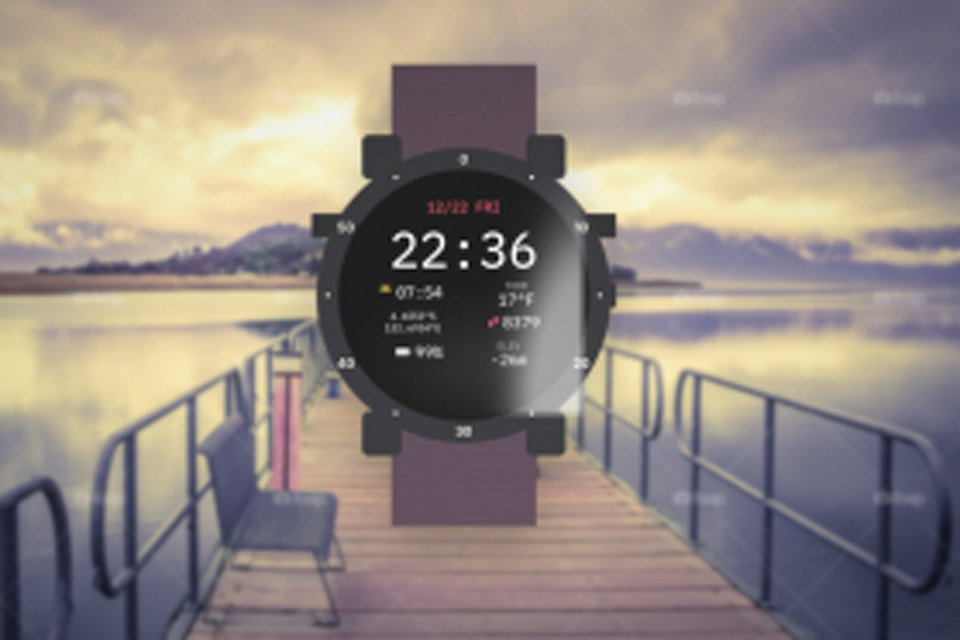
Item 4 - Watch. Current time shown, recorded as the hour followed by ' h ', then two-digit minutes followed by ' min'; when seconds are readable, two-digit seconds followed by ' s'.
22 h 36 min
